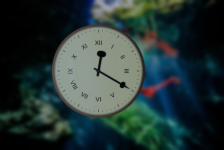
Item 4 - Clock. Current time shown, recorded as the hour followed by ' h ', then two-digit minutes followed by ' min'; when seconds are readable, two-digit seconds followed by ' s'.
12 h 20 min
